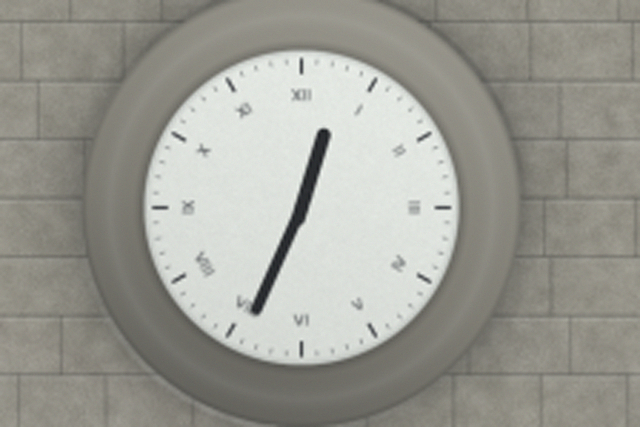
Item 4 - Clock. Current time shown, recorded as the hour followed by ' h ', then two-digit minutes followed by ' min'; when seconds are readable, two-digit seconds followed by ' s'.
12 h 34 min
